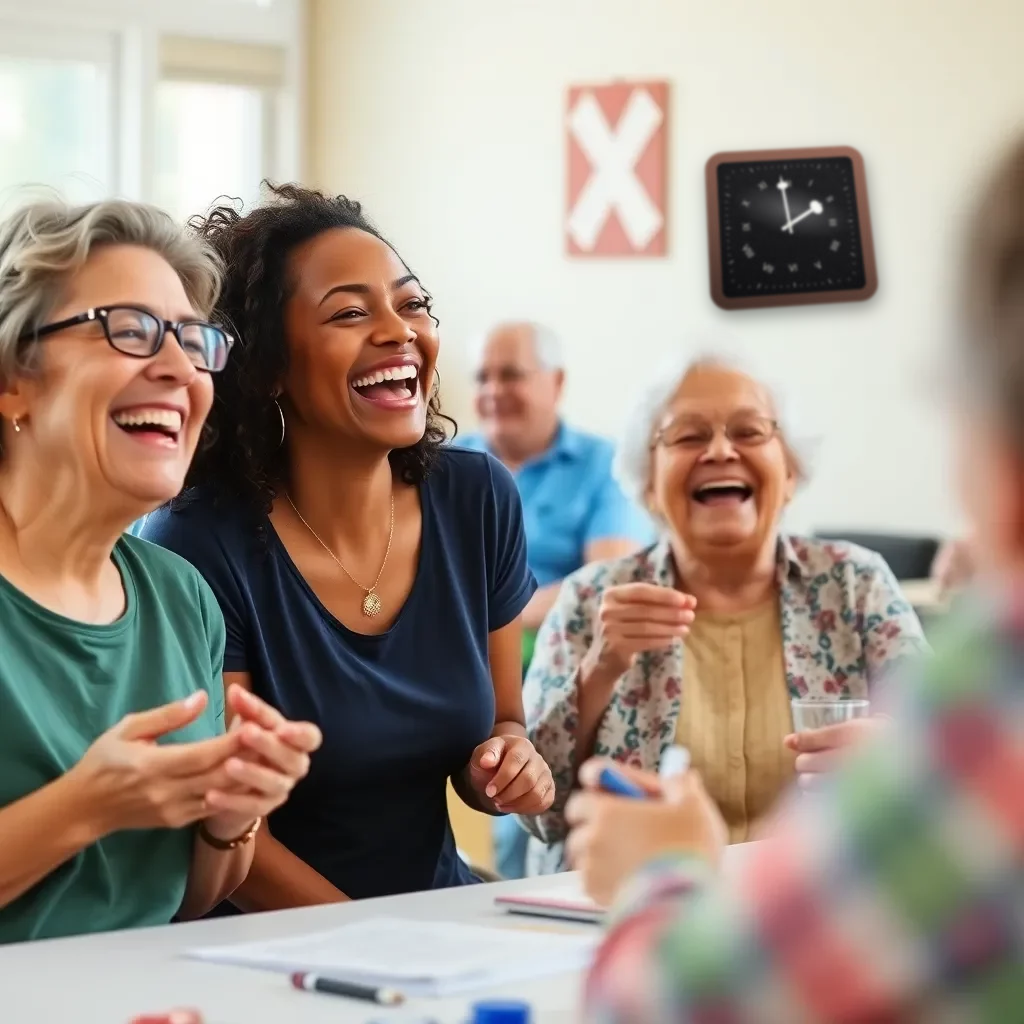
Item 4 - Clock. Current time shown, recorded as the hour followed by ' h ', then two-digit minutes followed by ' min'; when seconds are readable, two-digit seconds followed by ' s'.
1 h 59 min
